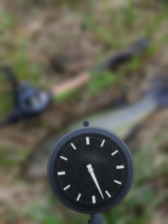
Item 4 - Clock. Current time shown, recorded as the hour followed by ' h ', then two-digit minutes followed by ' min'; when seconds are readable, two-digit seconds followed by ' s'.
5 h 27 min
